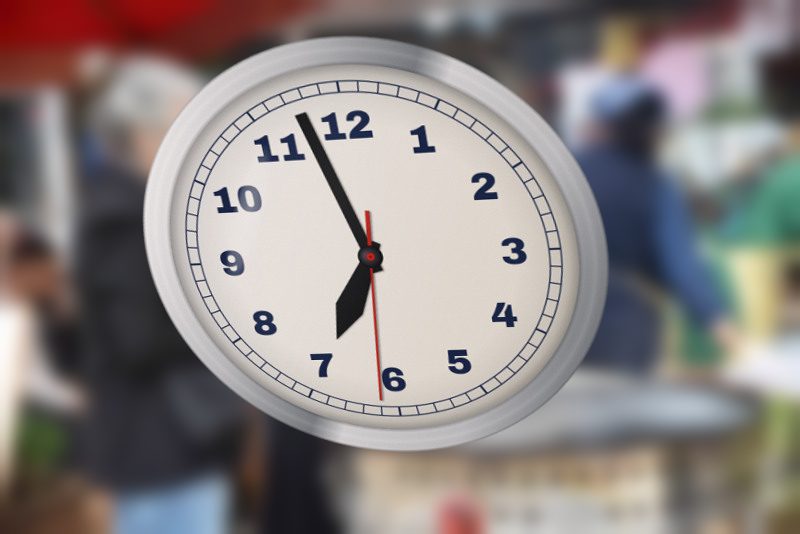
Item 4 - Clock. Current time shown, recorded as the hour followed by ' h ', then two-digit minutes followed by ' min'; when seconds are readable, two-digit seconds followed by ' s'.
6 h 57 min 31 s
